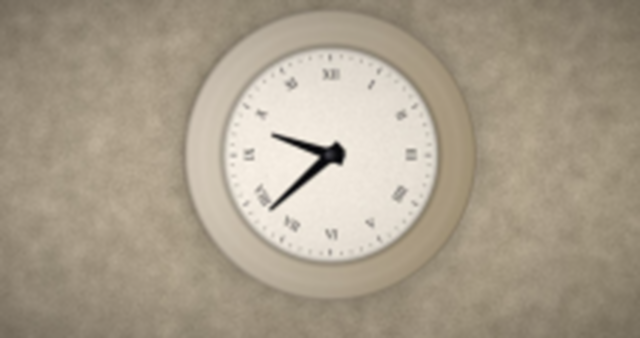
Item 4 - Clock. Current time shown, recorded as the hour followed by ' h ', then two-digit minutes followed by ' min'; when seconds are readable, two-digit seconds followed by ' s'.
9 h 38 min
